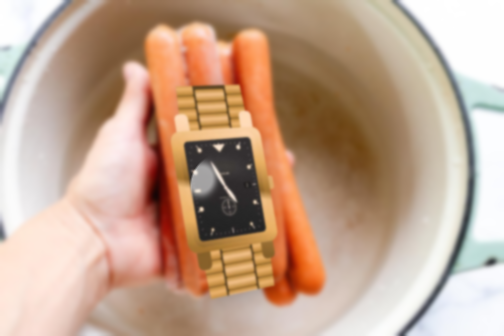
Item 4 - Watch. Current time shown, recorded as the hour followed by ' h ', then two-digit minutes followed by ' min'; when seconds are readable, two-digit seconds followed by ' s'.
4 h 56 min
